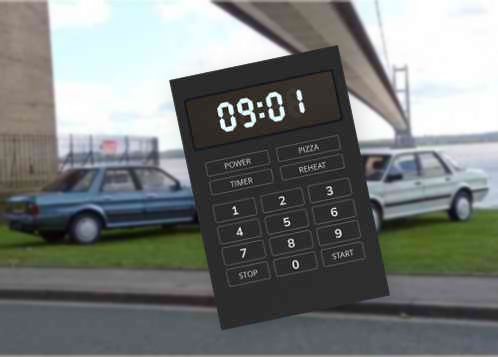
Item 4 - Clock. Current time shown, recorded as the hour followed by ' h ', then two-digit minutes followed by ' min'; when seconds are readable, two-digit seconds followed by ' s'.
9 h 01 min
